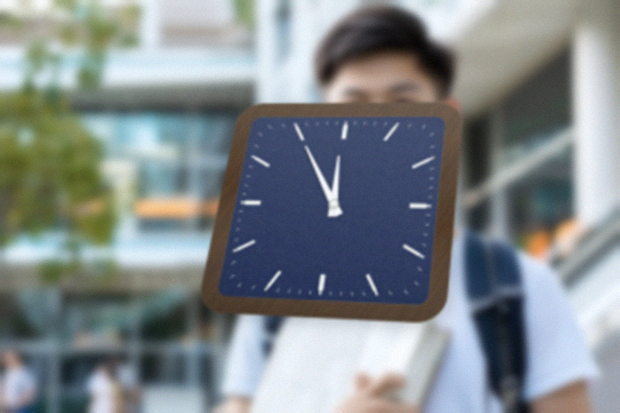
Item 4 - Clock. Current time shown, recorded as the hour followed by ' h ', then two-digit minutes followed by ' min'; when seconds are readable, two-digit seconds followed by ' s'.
11 h 55 min
